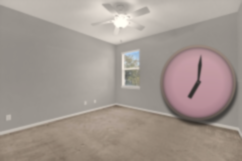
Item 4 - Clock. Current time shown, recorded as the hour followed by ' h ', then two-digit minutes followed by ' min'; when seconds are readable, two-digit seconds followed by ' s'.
7 h 01 min
